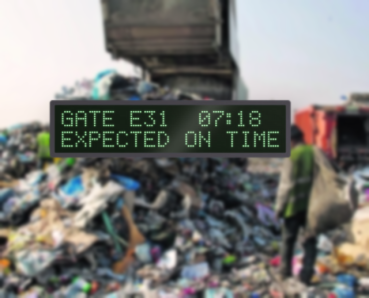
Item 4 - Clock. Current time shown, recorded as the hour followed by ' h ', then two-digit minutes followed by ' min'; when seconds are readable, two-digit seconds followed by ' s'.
7 h 18 min
